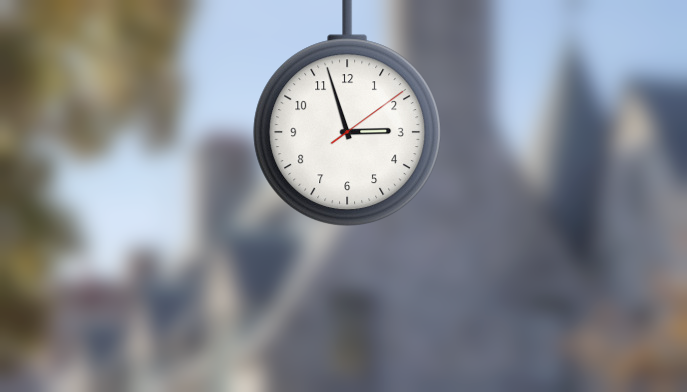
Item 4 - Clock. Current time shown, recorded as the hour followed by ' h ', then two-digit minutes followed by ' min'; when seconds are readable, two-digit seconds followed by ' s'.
2 h 57 min 09 s
